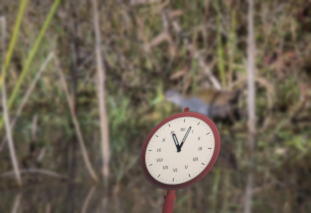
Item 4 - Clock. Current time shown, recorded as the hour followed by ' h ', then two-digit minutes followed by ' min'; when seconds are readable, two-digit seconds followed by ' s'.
11 h 03 min
